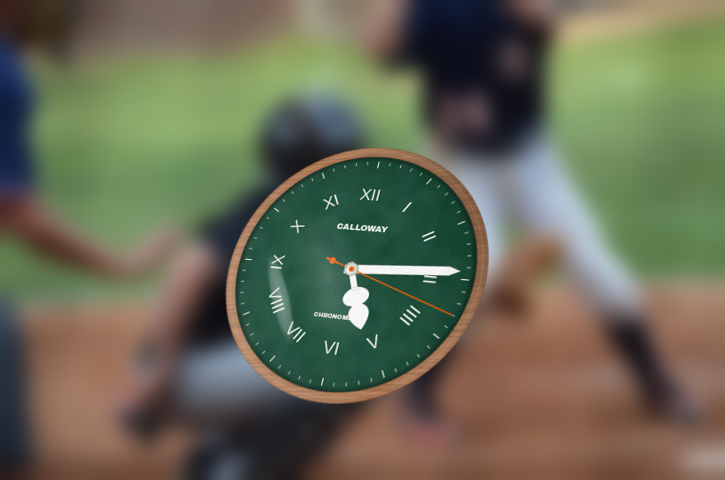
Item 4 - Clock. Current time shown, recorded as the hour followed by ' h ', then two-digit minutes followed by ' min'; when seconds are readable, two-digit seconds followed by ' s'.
5 h 14 min 18 s
